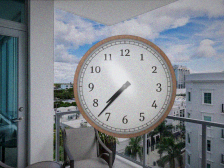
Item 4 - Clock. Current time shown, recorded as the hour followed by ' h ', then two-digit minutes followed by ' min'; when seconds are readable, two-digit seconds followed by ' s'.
7 h 37 min
